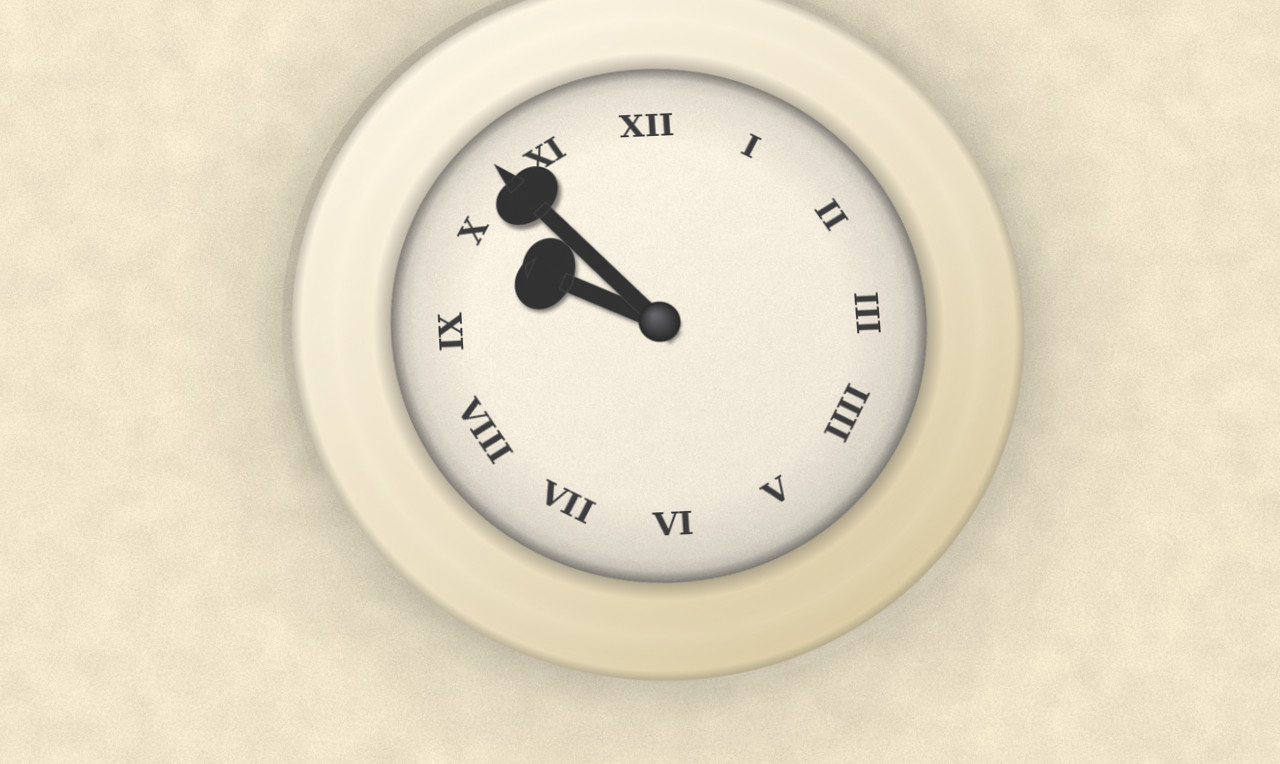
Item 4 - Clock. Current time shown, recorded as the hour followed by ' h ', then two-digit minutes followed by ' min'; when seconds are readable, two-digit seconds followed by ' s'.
9 h 53 min
